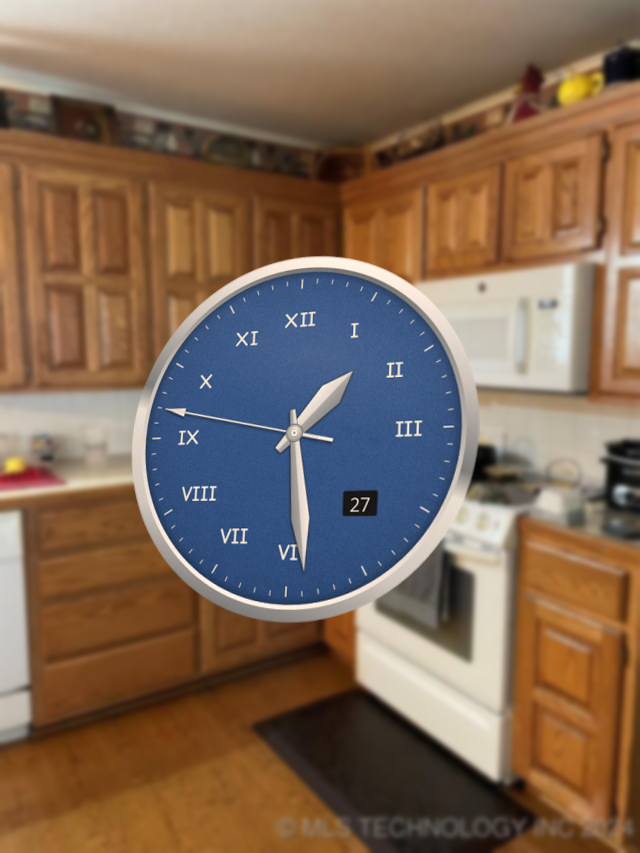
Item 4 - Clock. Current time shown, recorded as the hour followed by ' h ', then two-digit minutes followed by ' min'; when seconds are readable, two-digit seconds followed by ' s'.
1 h 28 min 47 s
